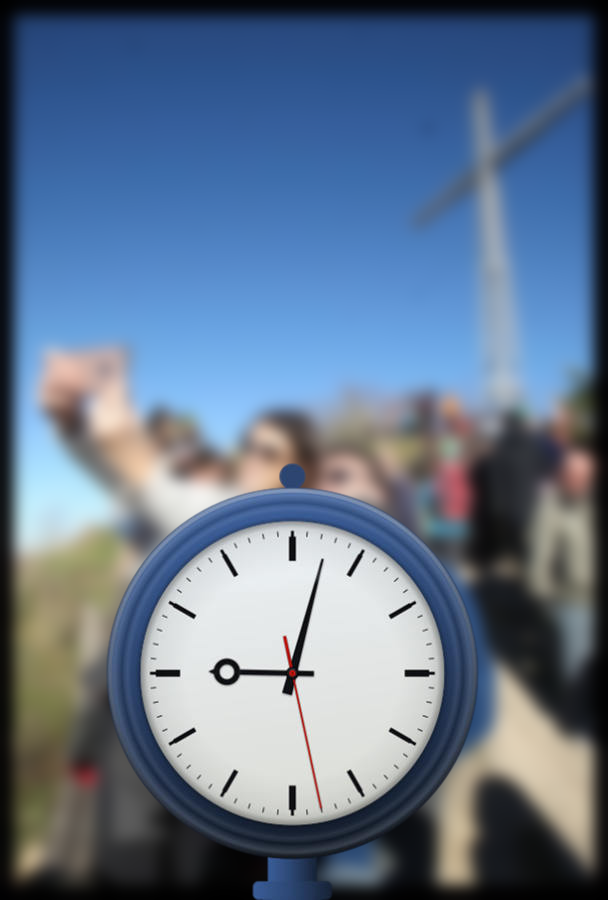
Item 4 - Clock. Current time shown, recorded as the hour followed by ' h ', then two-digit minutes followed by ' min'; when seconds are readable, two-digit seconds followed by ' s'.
9 h 02 min 28 s
